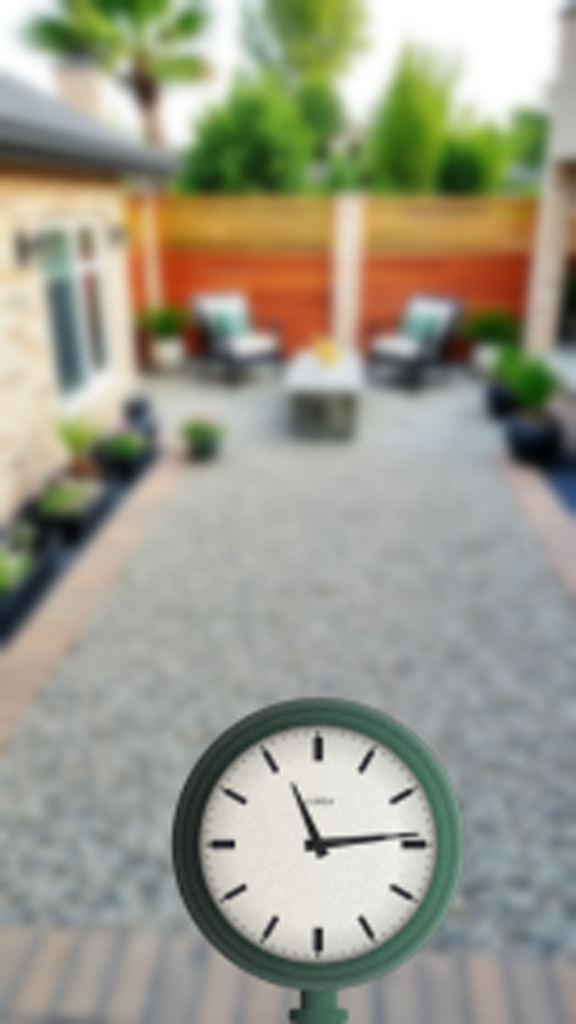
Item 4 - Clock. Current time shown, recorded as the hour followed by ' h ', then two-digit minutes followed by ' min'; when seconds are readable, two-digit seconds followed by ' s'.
11 h 14 min
